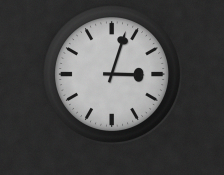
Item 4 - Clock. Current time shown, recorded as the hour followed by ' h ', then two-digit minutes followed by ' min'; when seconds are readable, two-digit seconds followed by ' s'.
3 h 03 min
